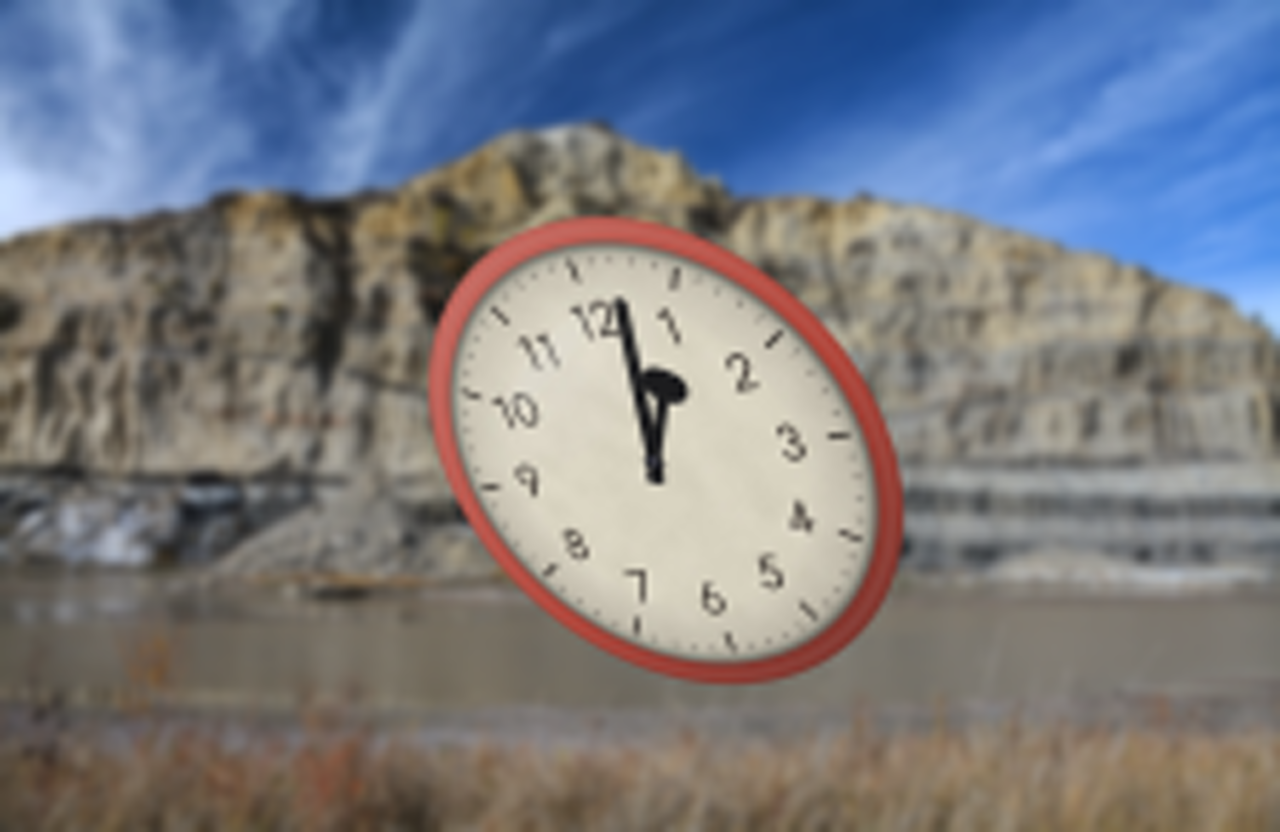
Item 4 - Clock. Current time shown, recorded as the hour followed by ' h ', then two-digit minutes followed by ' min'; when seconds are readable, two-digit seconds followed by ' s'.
1 h 02 min
